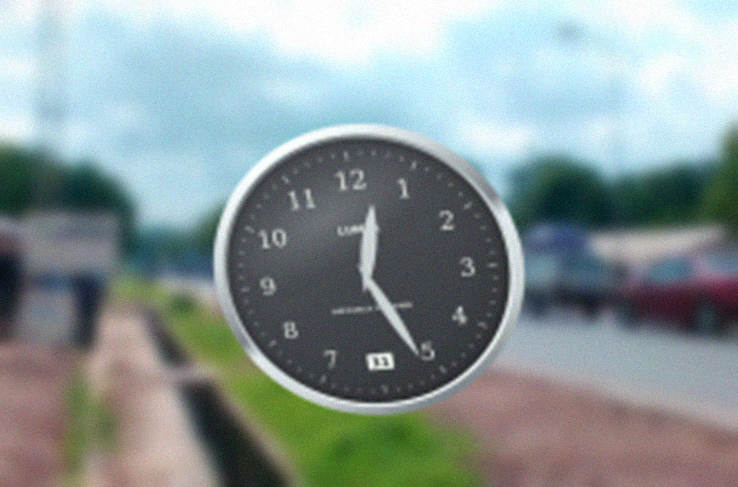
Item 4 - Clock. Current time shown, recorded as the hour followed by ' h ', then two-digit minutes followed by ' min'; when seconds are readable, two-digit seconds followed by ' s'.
12 h 26 min
